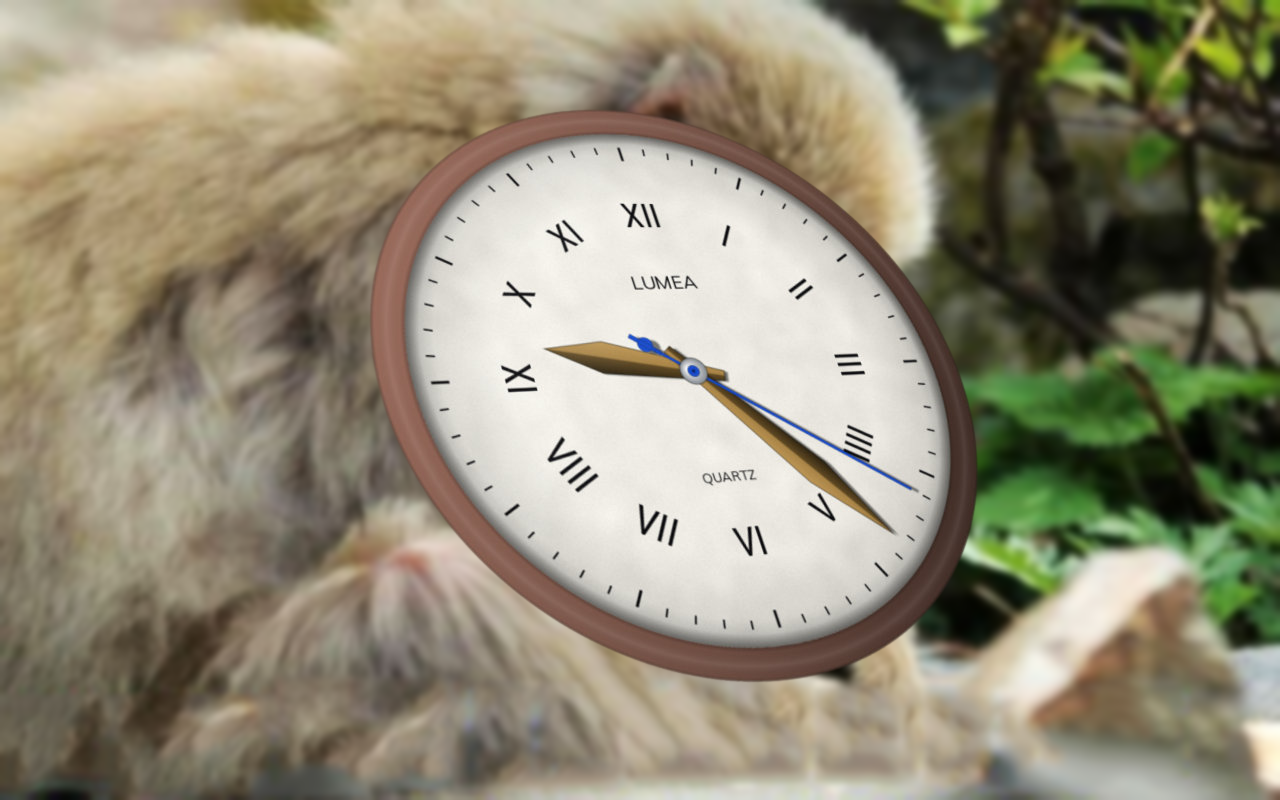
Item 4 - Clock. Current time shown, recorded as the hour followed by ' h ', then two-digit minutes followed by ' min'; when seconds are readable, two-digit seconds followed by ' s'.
9 h 23 min 21 s
